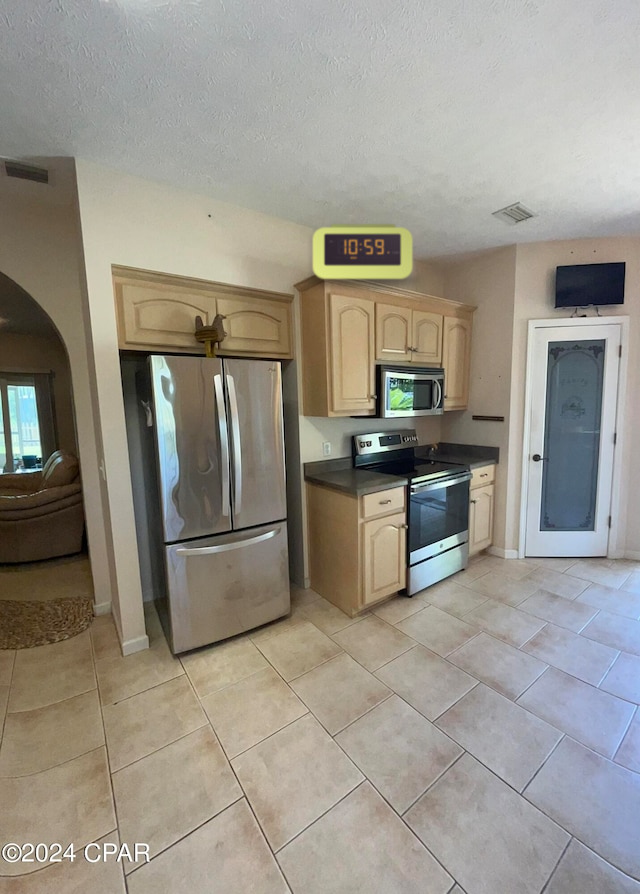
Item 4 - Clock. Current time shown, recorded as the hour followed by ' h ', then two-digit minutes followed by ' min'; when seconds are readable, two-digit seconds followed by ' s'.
10 h 59 min
